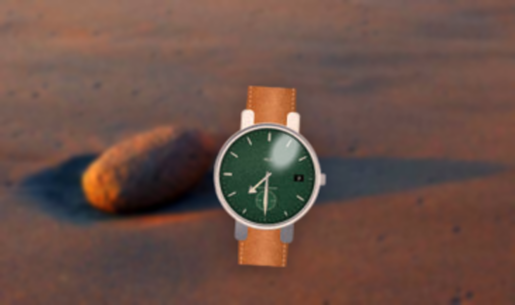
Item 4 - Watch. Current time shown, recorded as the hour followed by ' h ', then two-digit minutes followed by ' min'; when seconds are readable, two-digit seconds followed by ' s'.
7 h 30 min
